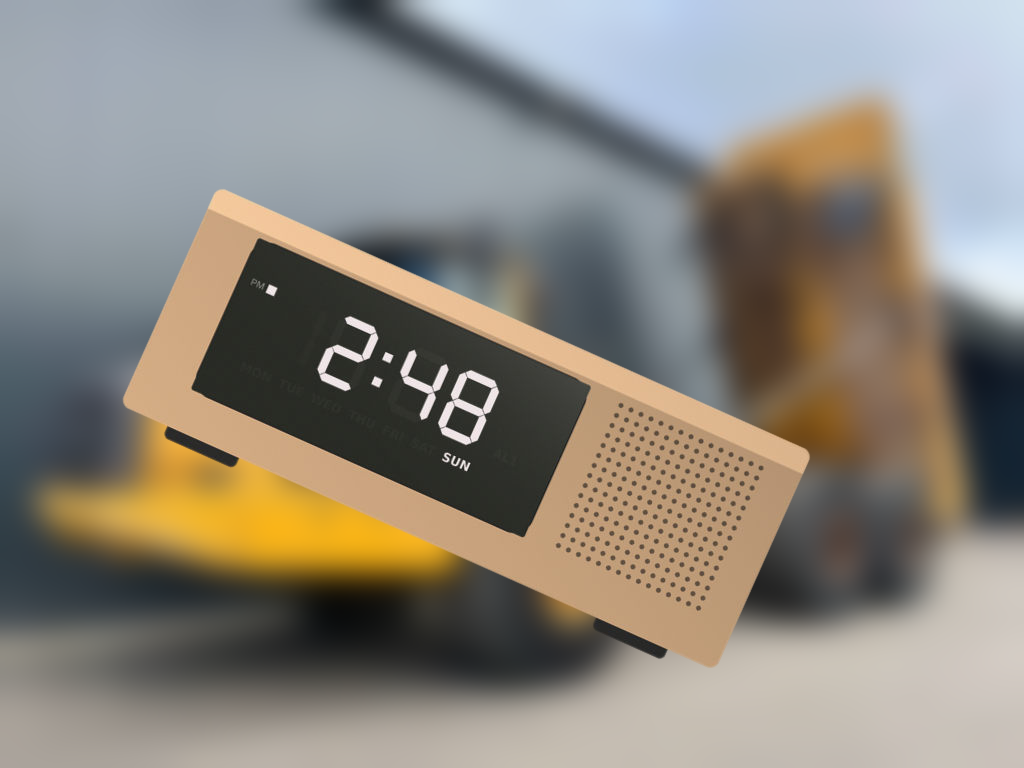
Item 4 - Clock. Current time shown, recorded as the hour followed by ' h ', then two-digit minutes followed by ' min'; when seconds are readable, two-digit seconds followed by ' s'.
2 h 48 min
